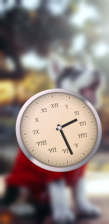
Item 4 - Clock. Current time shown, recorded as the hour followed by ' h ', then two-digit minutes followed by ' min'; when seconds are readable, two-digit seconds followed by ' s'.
2 h 28 min
